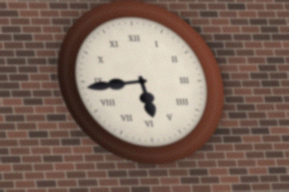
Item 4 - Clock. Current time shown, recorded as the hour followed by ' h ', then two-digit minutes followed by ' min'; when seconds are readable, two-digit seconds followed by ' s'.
5 h 44 min
